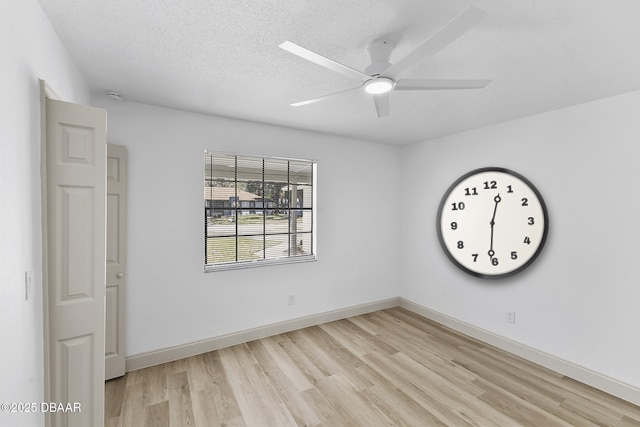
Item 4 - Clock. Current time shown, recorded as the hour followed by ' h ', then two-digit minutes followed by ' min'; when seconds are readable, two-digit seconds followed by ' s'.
12 h 31 min
